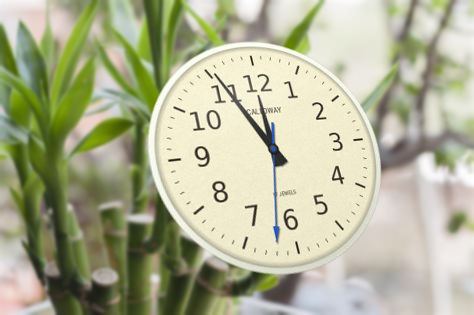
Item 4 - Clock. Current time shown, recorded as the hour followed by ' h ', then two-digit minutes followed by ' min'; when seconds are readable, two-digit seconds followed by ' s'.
11 h 55 min 32 s
